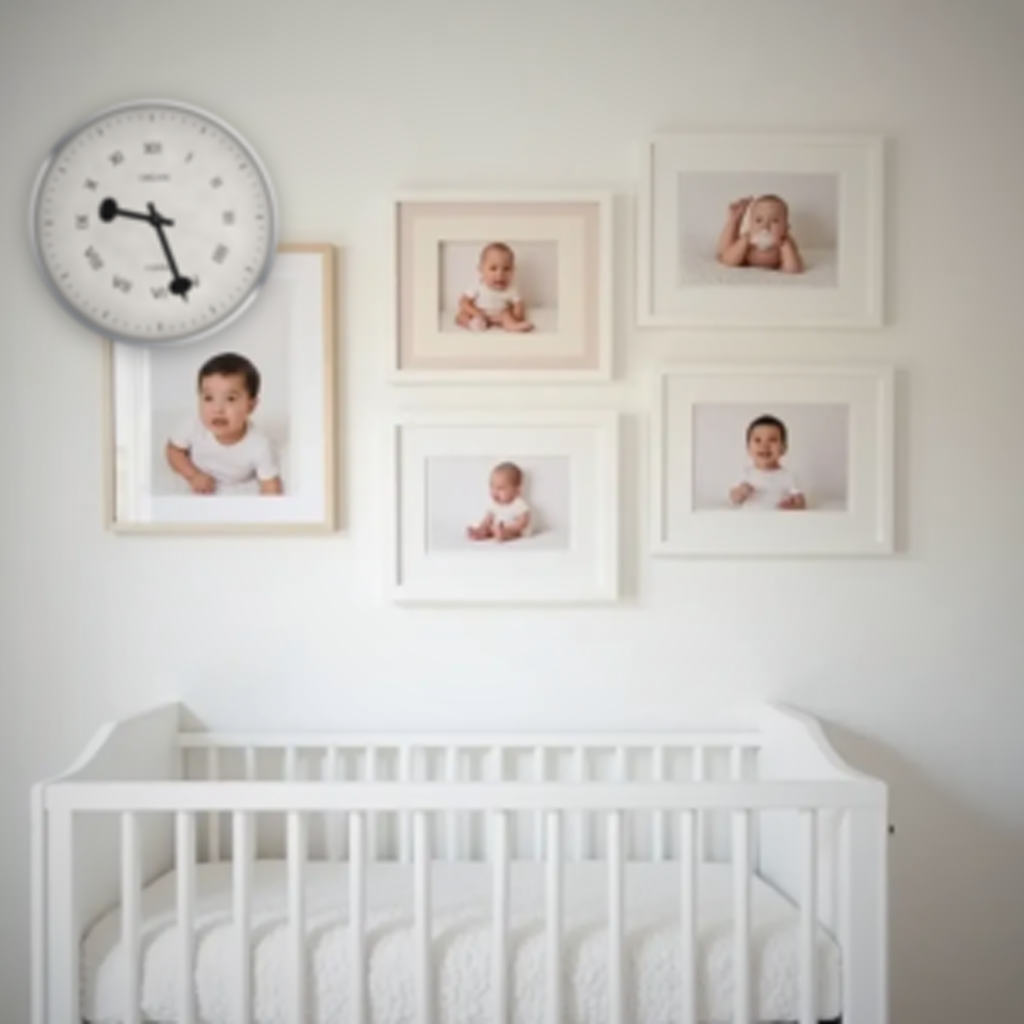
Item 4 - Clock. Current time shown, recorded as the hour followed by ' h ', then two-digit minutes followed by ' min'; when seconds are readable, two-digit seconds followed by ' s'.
9 h 27 min
